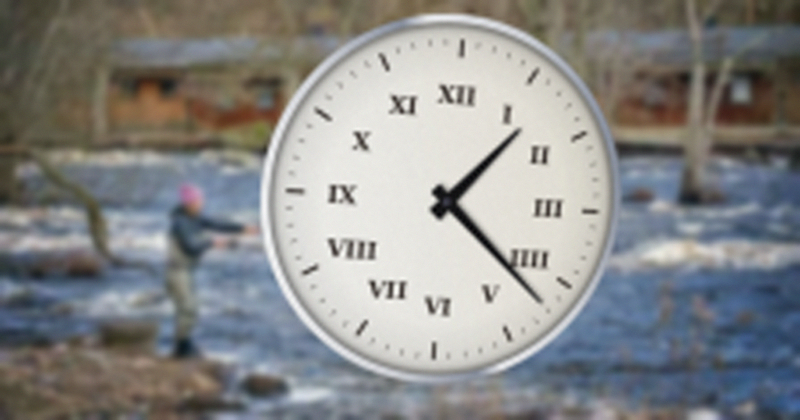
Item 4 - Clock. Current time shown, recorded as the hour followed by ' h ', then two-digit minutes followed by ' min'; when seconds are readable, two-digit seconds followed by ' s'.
1 h 22 min
